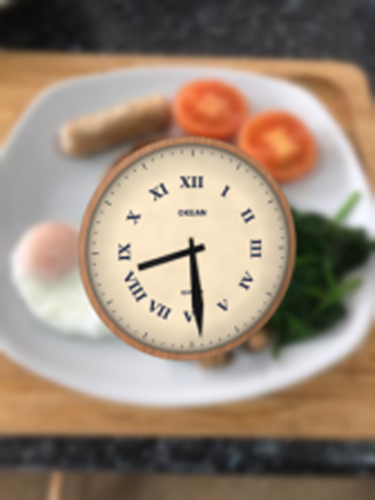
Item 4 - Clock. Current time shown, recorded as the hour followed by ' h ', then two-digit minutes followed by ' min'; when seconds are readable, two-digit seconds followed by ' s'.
8 h 29 min
